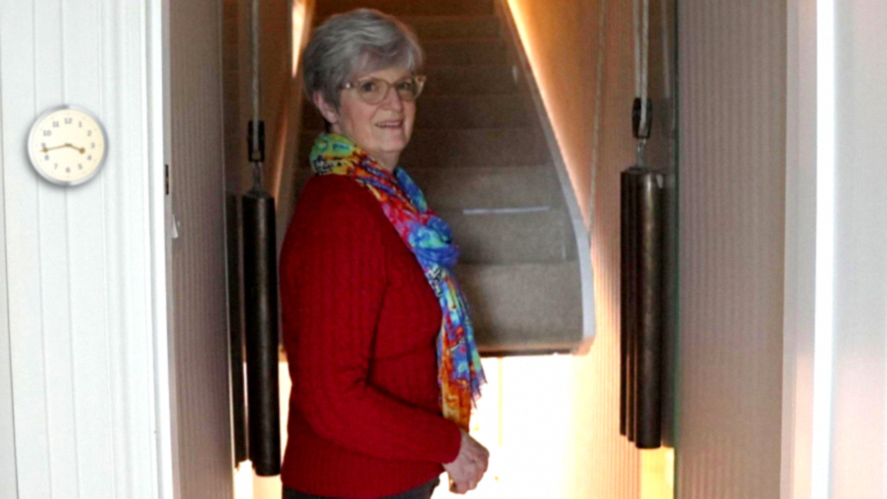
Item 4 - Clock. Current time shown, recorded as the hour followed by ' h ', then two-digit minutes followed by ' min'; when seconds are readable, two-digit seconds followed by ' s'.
3 h 43 min
